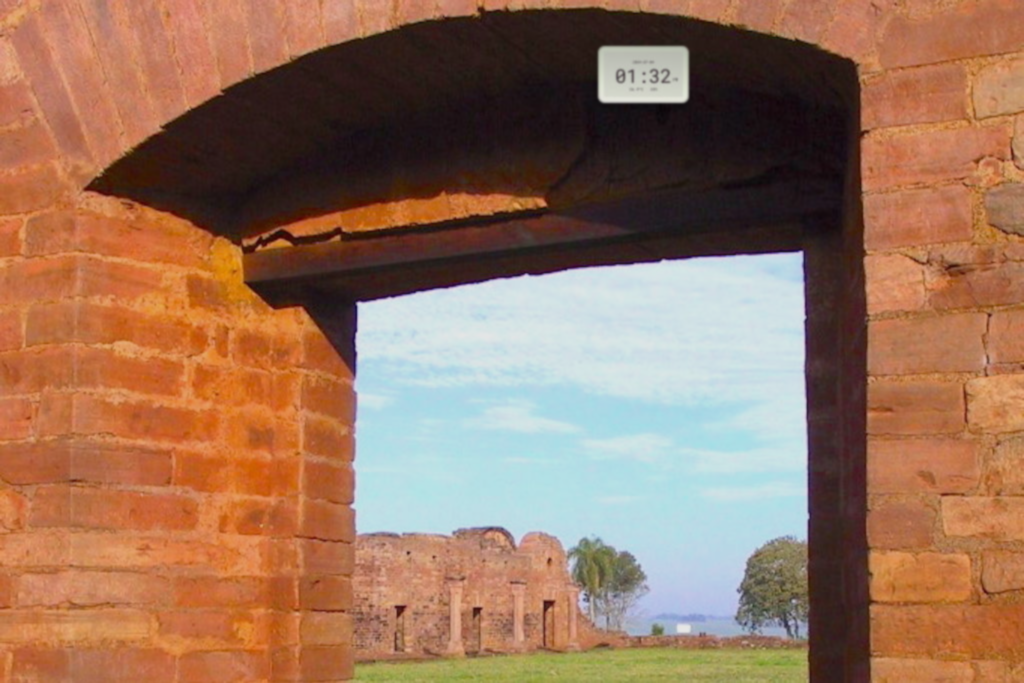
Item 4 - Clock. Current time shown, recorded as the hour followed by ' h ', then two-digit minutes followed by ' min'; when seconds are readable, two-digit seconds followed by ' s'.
1 h 32 min
